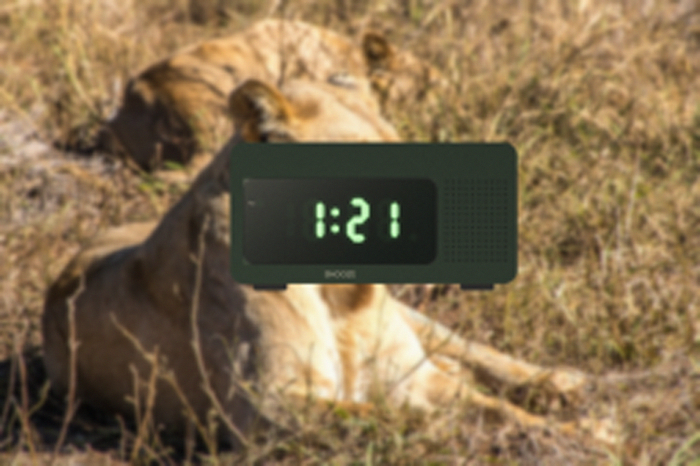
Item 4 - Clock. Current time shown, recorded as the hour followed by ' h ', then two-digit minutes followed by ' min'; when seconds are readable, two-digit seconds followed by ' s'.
1 h 21 min
